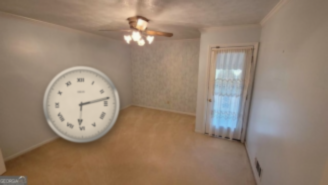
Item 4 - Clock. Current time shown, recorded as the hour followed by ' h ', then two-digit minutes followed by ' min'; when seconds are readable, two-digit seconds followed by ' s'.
6 h 13 min
